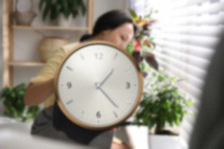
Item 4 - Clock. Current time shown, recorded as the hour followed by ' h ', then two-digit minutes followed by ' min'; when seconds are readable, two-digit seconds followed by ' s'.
1 h 23 min
